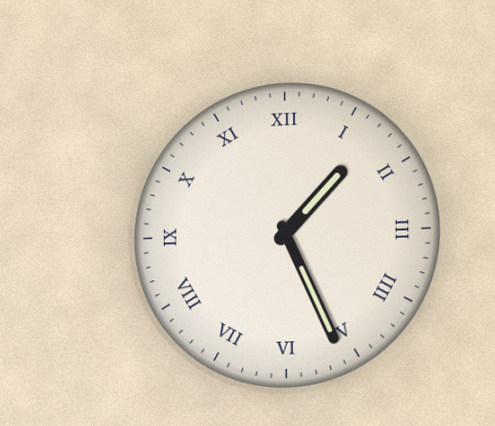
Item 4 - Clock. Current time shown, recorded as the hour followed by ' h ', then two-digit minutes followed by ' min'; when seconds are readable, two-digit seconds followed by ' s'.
1 h 26 min
